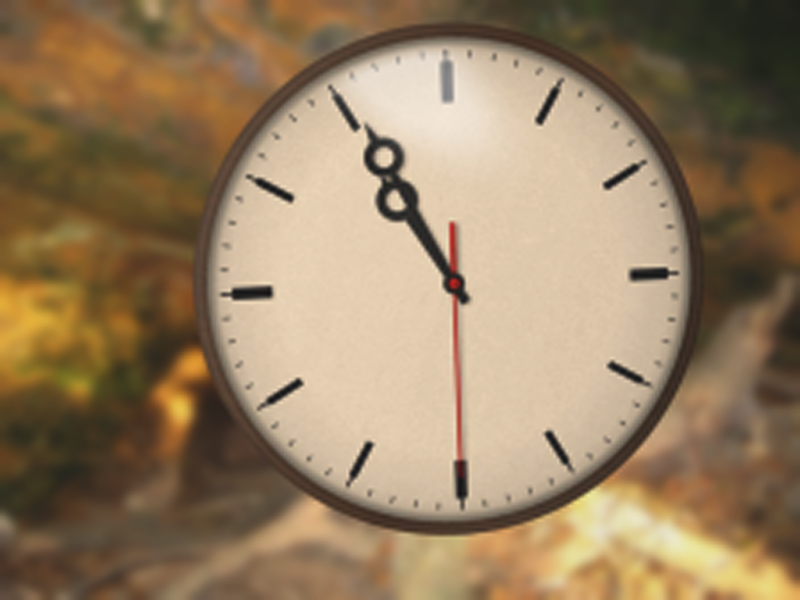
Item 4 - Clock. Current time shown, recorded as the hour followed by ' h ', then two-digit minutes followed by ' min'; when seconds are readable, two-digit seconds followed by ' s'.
10 h 55 min 30 s
